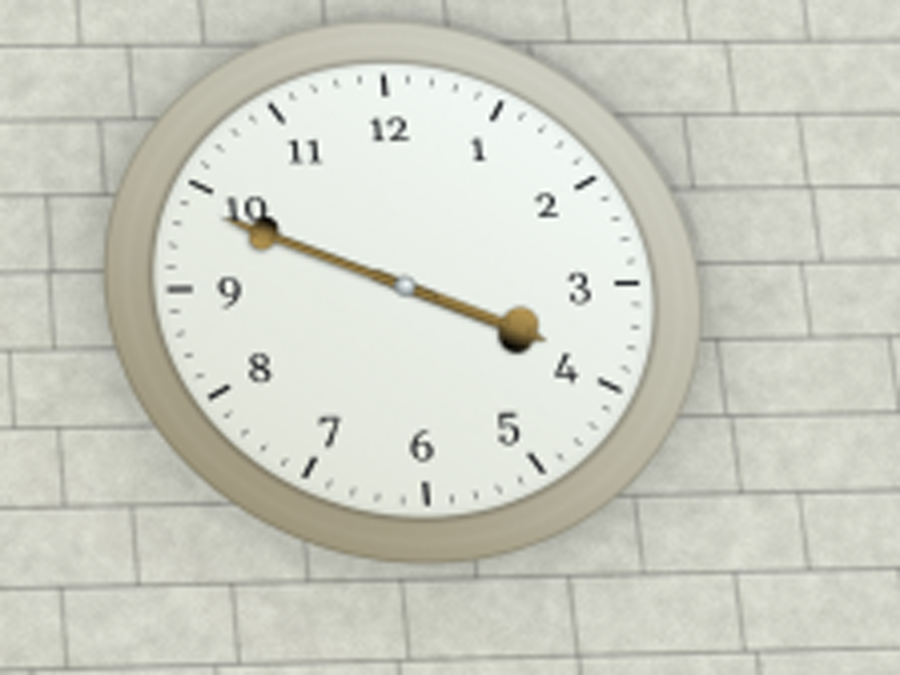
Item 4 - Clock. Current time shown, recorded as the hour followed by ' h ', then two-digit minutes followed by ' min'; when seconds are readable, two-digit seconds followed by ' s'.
3 h 49 min
